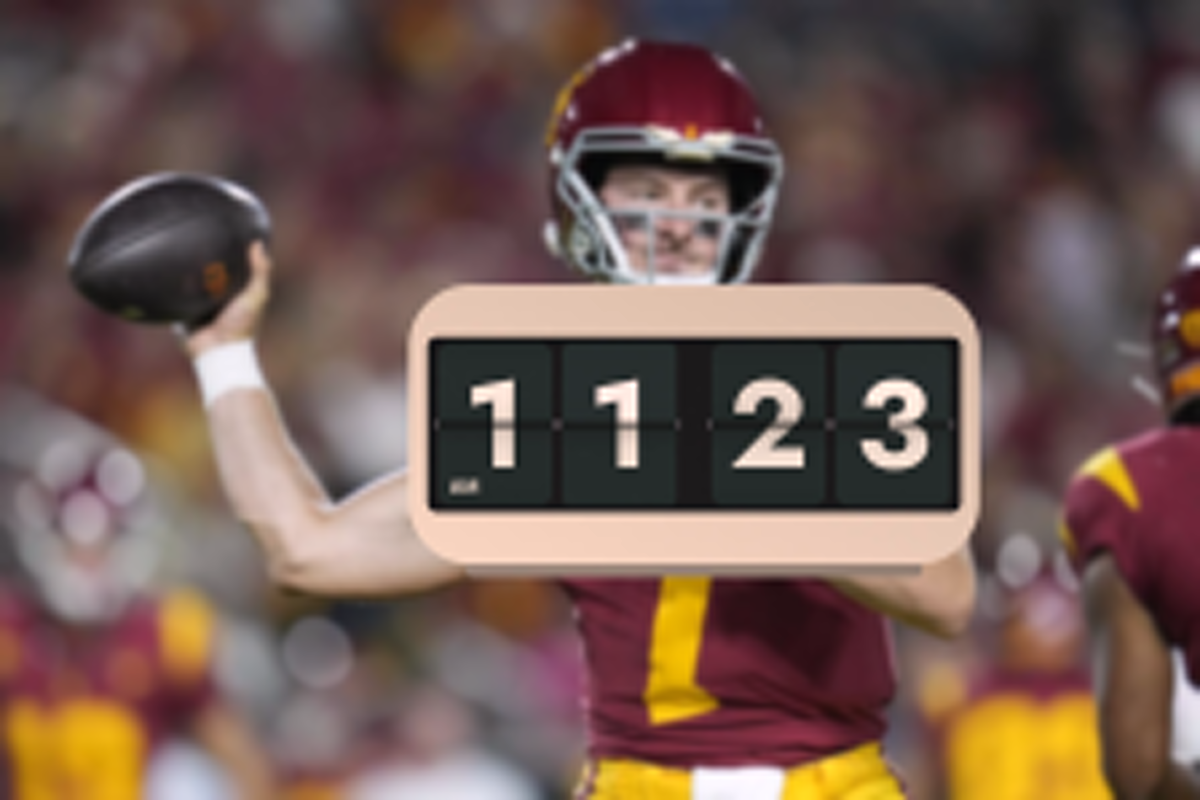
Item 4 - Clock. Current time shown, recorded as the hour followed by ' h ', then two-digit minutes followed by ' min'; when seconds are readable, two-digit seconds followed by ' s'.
11 h 23 min
